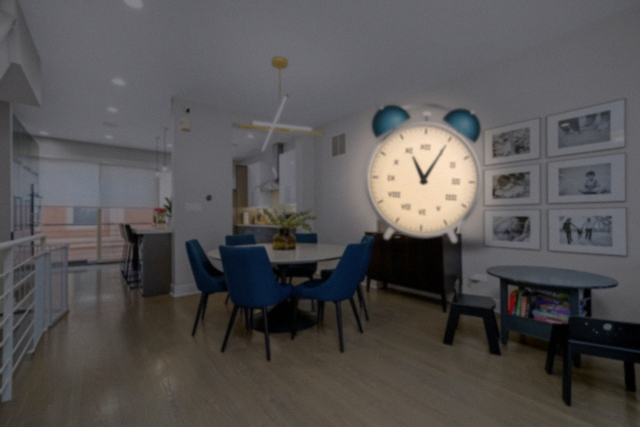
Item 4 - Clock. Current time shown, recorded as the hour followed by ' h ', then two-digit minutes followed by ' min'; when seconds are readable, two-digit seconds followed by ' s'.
11 h 05 min
